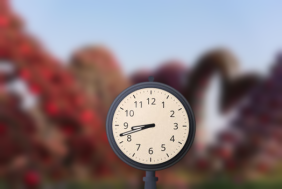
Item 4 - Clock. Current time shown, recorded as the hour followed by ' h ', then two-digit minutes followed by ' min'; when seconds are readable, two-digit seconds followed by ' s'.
8 h 42 min
